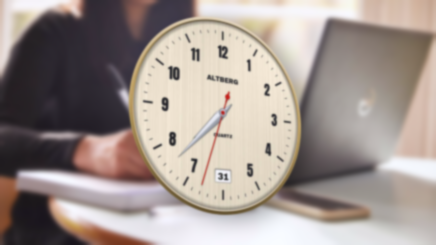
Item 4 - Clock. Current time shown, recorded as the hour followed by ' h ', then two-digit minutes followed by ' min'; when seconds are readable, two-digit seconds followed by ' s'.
7 h 37 min 33 s
